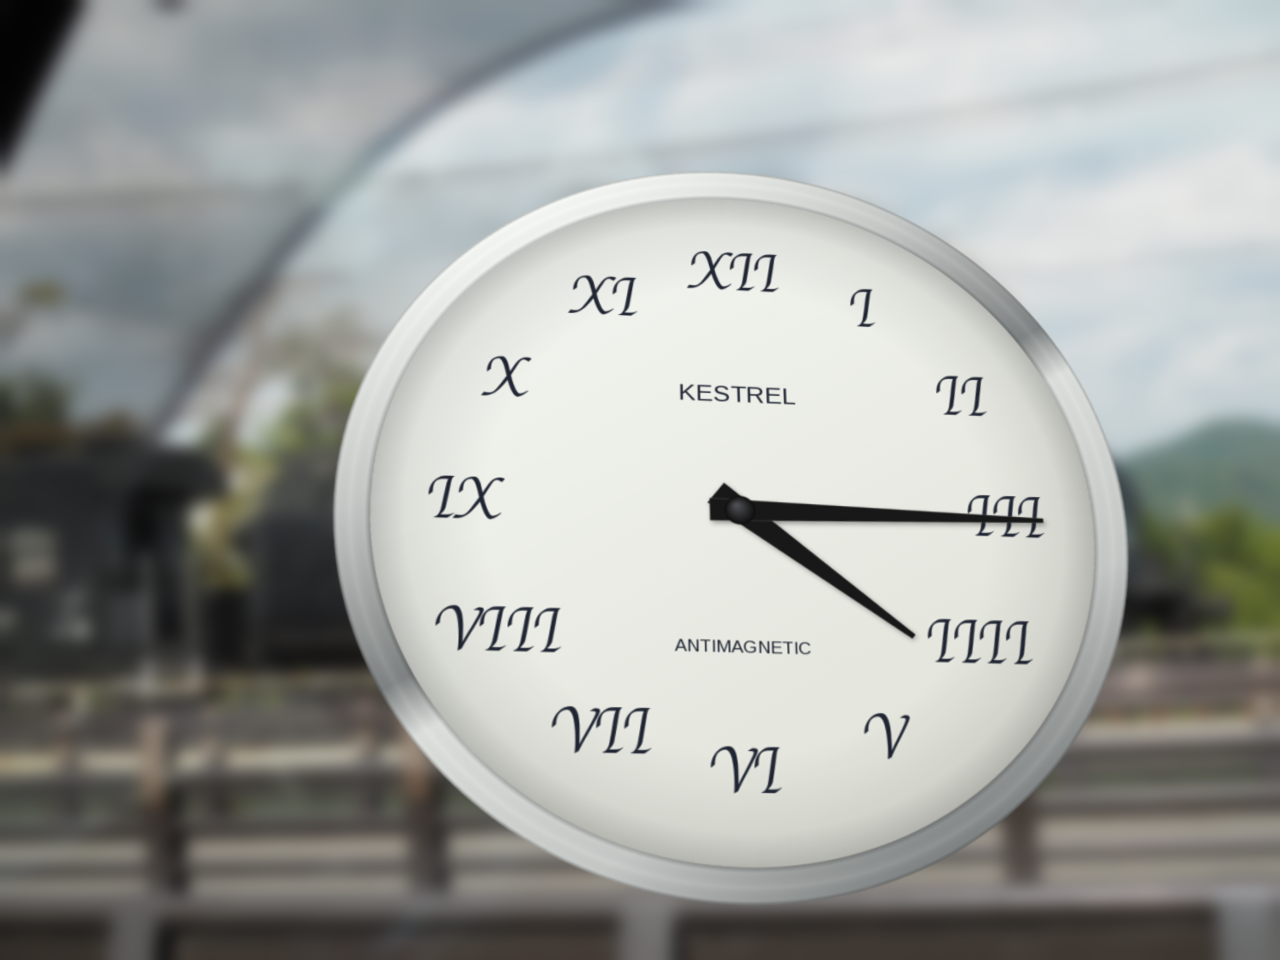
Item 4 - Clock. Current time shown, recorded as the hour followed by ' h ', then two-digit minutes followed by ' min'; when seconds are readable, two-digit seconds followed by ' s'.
4 h 15 min
